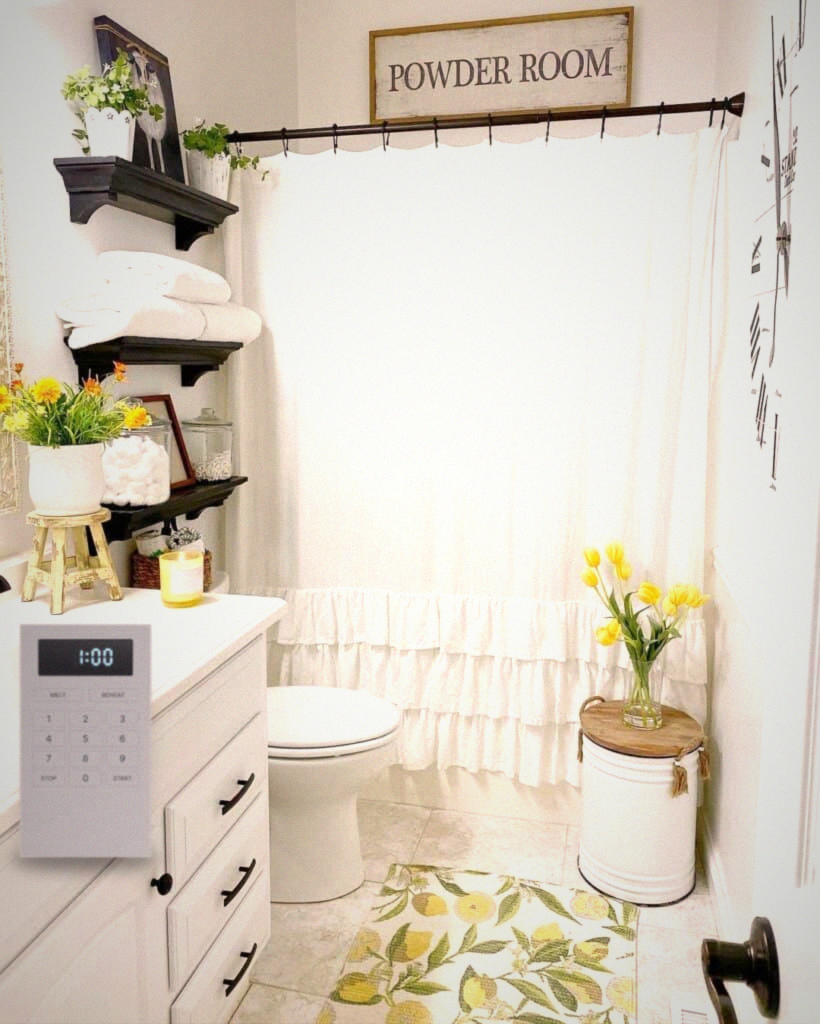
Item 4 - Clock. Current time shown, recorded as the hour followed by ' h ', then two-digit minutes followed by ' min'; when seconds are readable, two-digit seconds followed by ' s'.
1 h 00 min
